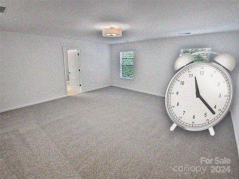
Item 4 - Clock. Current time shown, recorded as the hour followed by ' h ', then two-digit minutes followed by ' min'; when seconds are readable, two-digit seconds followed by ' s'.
11 h 22 min
